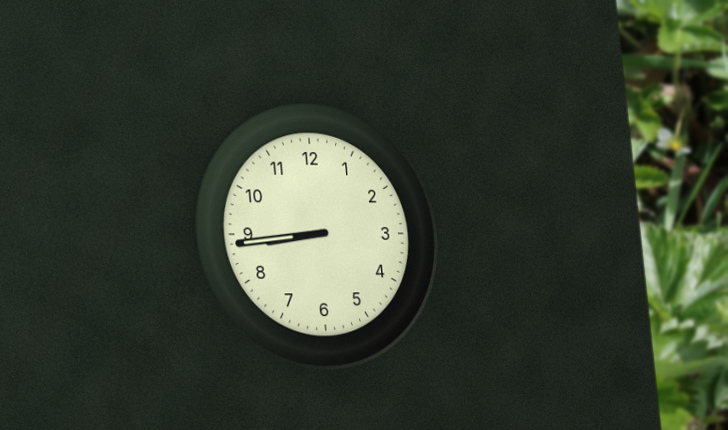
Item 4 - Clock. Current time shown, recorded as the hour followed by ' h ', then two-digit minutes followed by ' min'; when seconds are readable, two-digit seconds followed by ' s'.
8 h 44 min
